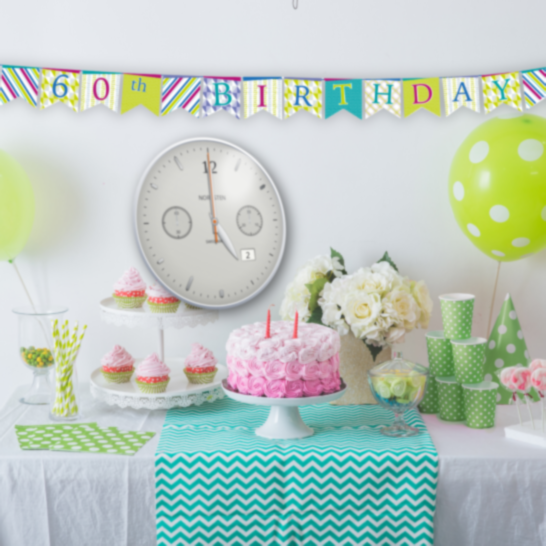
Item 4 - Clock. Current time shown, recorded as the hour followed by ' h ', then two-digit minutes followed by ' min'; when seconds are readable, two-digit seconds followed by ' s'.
5 h 00 min
